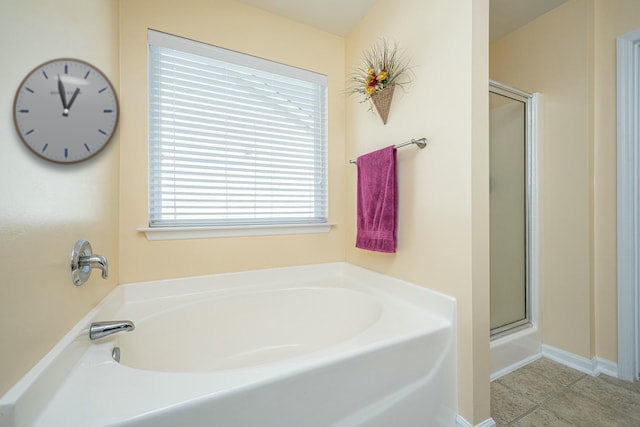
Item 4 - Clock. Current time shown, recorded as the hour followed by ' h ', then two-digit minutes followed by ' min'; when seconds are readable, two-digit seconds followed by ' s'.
12 h 58 min
